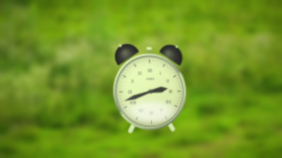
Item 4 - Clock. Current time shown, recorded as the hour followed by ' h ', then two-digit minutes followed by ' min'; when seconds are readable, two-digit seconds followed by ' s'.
2 h 42 min
